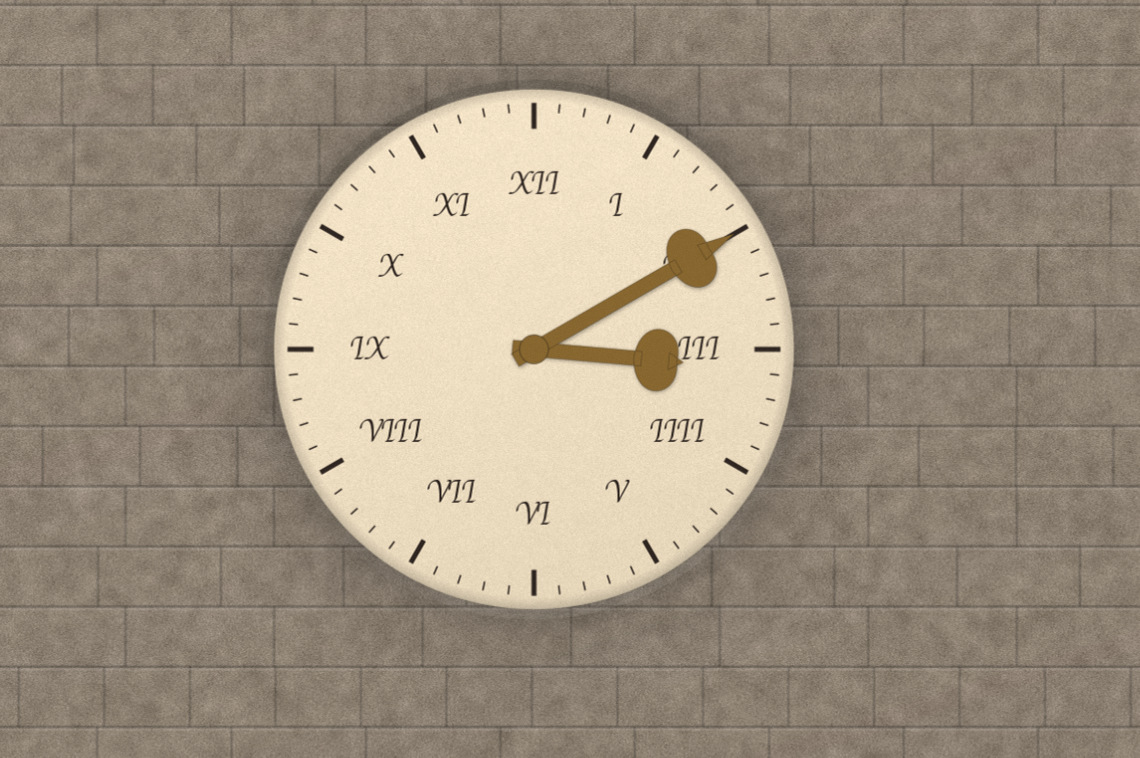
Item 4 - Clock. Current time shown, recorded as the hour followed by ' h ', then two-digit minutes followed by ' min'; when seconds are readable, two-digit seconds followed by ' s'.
3 h 10 min
